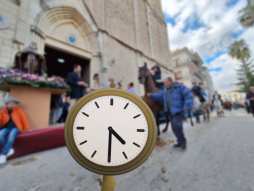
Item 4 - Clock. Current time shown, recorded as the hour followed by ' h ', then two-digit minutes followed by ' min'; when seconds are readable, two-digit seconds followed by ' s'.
4 h 30 min
